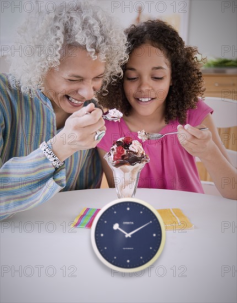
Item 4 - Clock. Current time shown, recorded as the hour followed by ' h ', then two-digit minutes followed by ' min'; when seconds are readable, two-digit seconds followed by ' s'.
10 h 10 min
